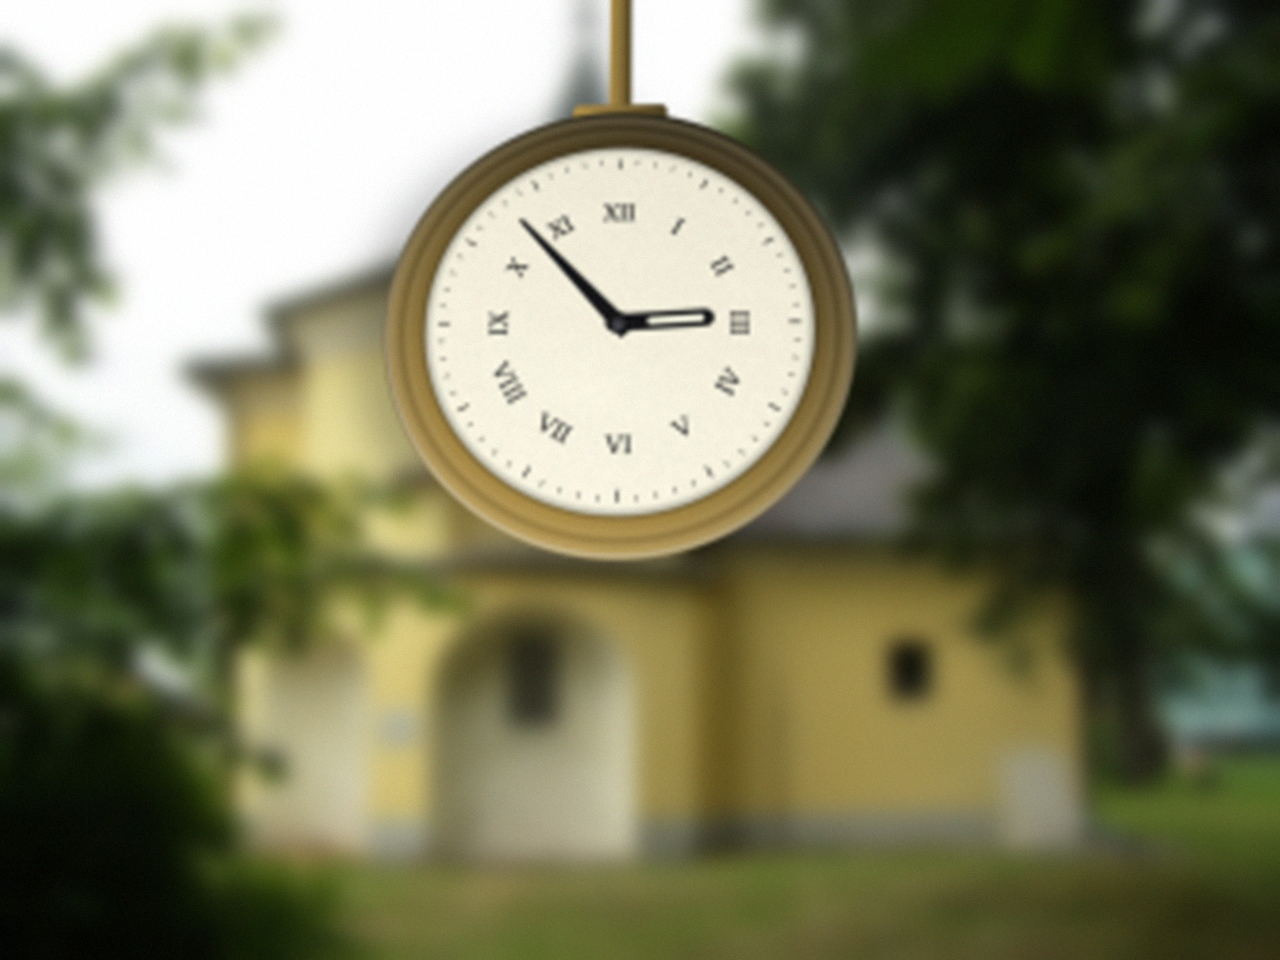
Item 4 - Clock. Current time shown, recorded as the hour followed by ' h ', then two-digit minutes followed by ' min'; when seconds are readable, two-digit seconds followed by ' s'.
2 h 53 min
